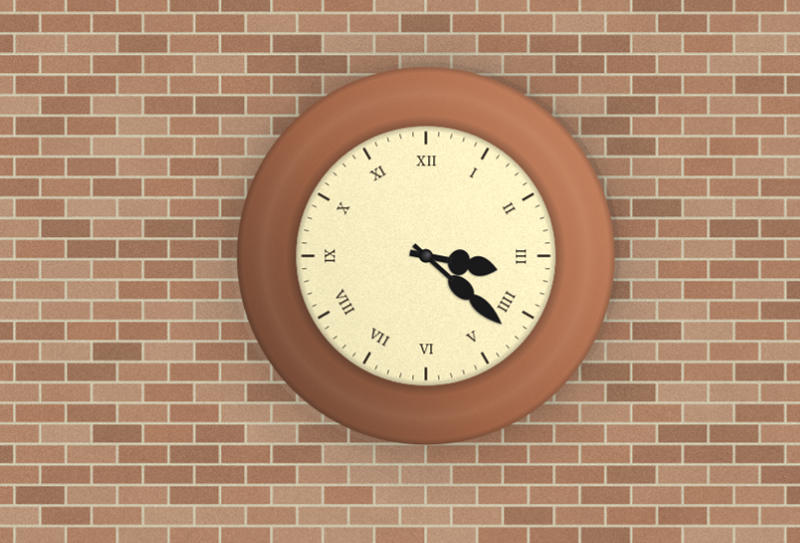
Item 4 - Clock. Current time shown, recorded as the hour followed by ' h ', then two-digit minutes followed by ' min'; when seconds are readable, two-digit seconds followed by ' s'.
3 h 22 min
